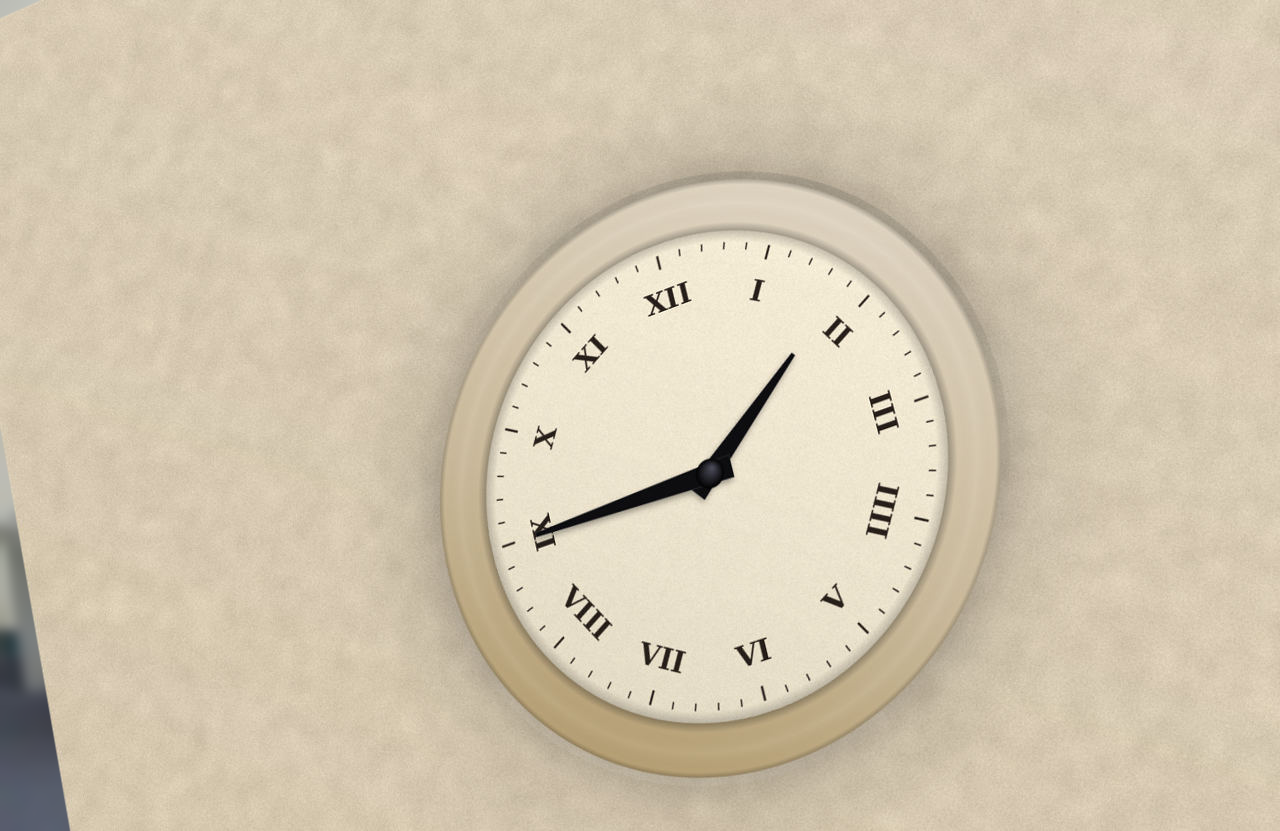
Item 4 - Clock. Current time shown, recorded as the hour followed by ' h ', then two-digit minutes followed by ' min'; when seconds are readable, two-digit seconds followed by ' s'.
1 h 45 min
